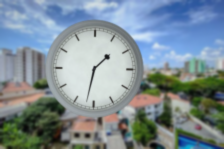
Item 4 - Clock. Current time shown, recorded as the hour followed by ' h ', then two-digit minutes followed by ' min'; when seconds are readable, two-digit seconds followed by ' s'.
1 h 32 min
